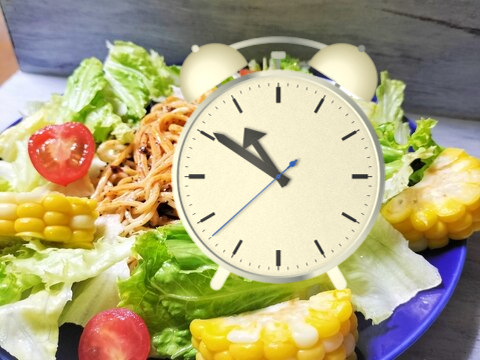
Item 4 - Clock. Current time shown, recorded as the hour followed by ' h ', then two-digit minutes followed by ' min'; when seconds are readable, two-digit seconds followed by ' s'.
10 h 50 min 38 s
